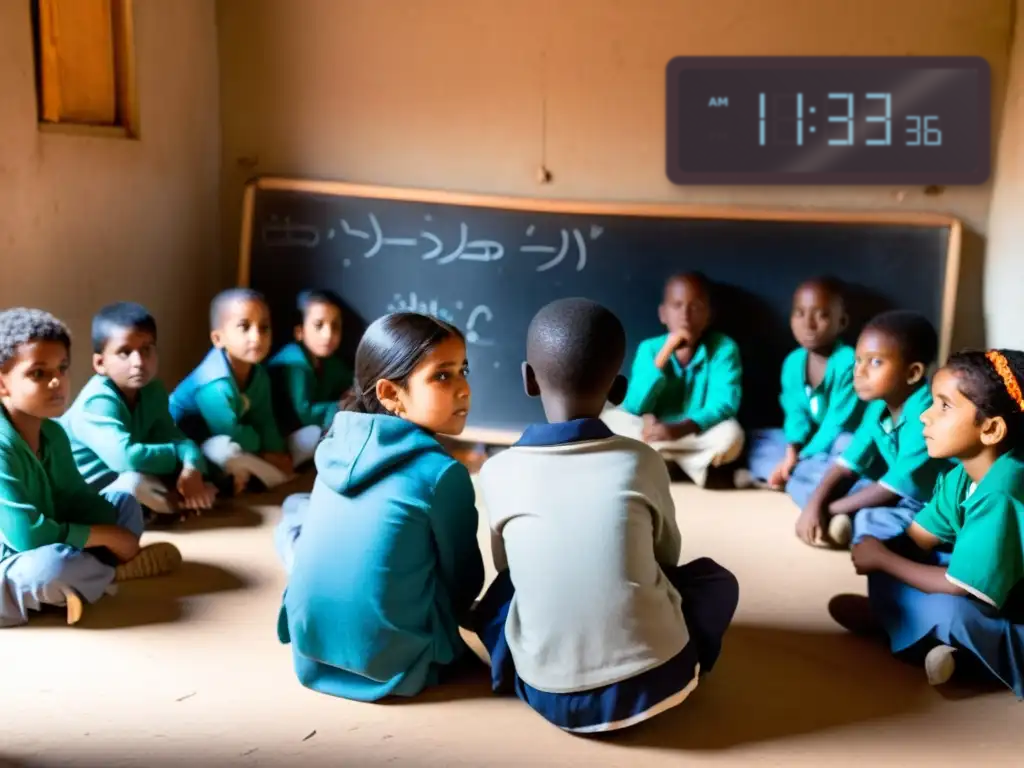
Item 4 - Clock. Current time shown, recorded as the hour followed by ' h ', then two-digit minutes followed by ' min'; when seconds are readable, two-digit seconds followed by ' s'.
11 h 33 min 36 s
